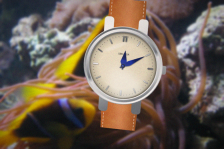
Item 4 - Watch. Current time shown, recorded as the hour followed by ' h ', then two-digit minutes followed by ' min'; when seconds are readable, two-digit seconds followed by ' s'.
12 h 10 min
